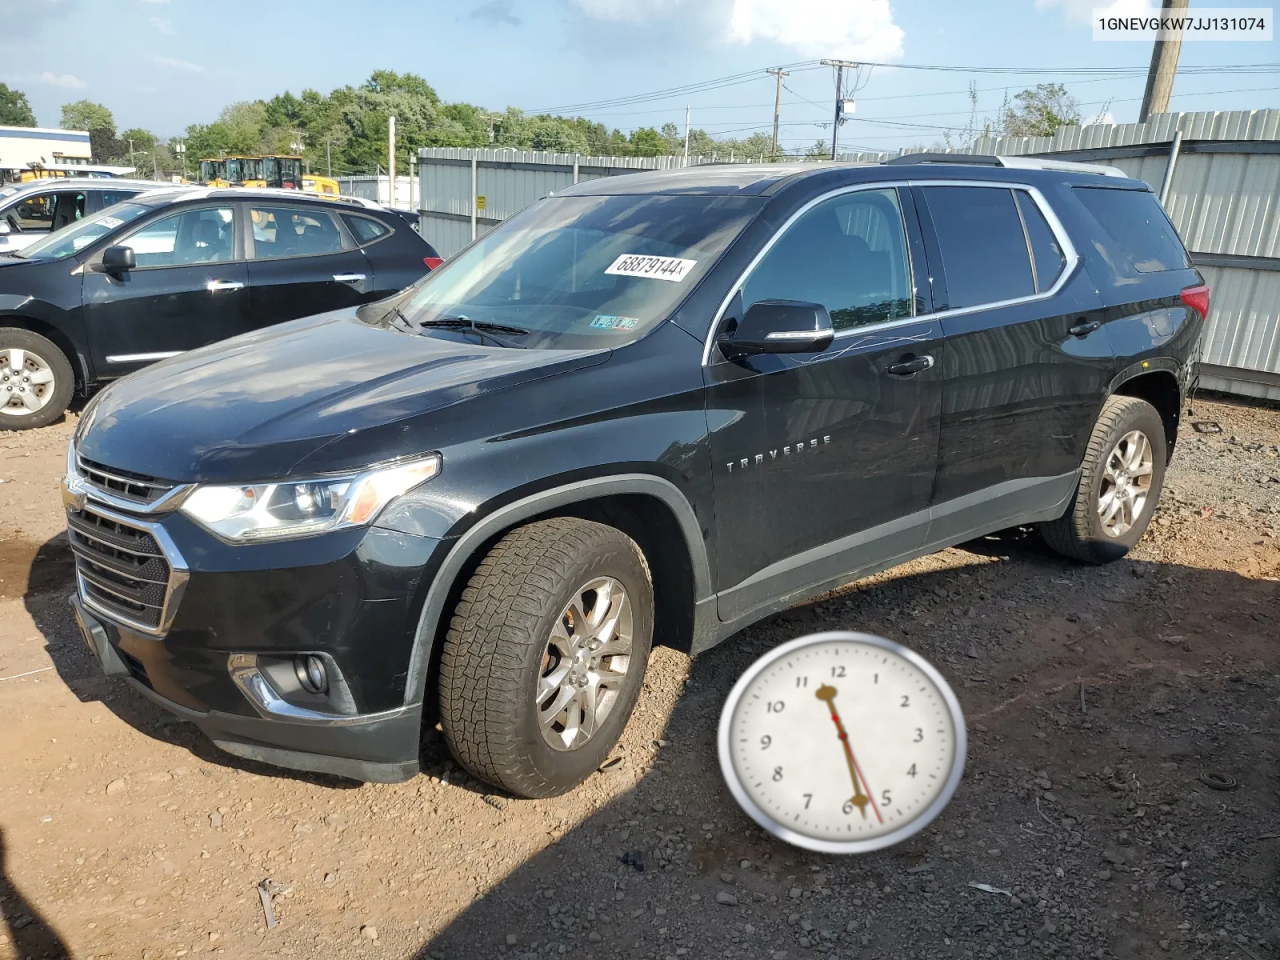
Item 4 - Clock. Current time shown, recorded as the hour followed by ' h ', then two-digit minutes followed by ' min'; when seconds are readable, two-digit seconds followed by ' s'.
11 h 28 min 27 s
